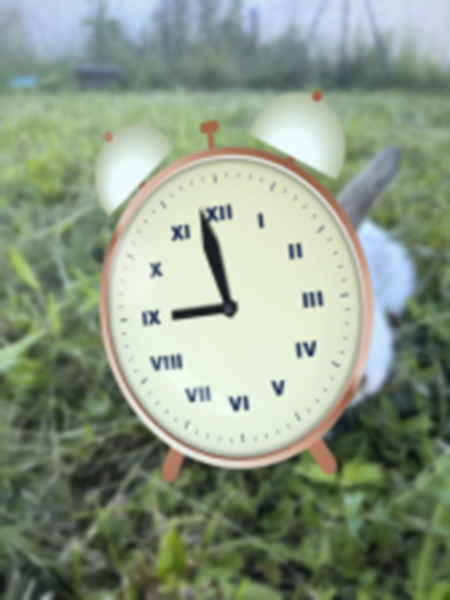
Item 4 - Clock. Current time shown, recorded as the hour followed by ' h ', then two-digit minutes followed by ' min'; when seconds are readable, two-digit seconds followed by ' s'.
8 h 58 min
